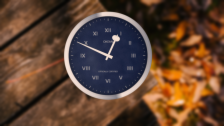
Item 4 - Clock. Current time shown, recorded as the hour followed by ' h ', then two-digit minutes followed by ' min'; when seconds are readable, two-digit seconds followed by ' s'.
12 h 49 min
